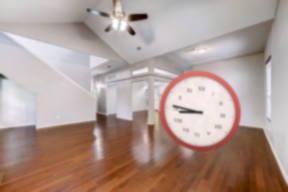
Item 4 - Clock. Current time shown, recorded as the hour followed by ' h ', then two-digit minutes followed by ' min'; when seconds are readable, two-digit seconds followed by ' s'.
8 h 46 min
